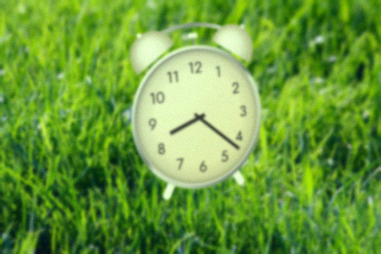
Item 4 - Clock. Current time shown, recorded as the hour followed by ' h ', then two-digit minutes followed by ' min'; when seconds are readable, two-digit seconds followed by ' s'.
8 h 22 min
